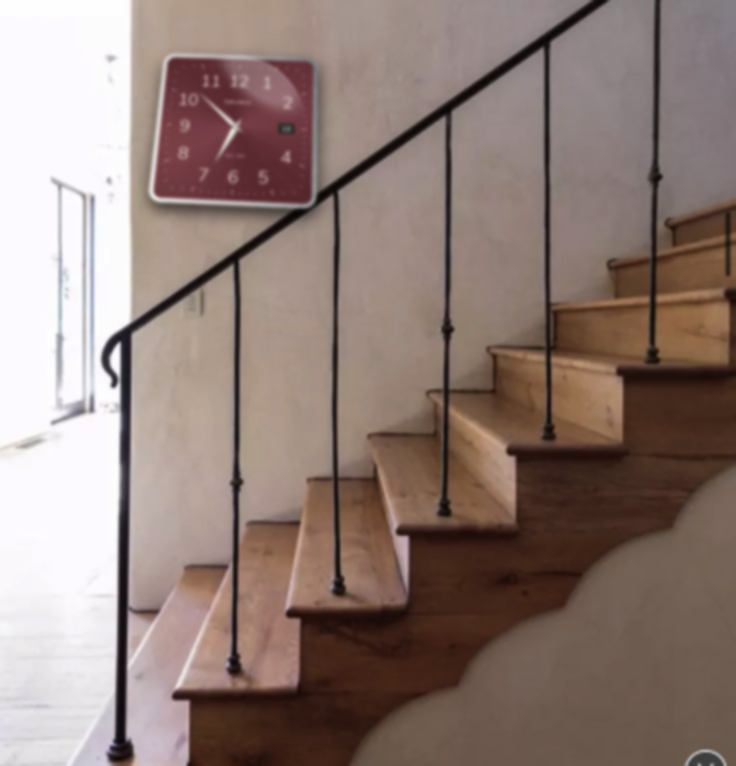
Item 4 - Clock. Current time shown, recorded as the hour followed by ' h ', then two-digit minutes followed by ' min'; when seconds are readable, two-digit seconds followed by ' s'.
6 h 52 min
